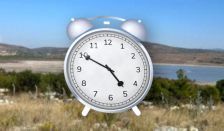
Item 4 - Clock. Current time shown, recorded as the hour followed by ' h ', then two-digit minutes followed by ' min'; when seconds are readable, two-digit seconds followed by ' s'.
4 h 50 min
